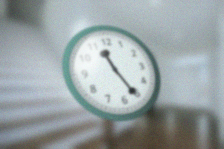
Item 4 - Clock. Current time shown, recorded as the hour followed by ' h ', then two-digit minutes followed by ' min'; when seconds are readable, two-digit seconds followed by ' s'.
11 h 26 min
